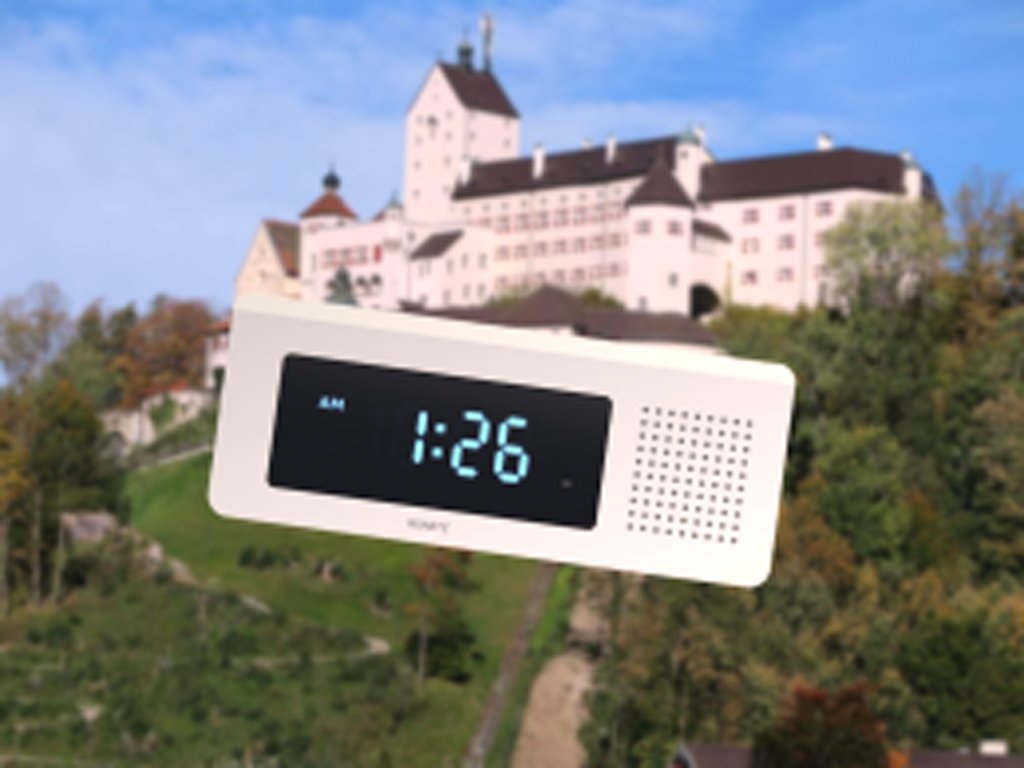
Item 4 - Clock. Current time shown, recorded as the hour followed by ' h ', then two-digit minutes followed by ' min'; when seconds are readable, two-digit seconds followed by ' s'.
1 h 26 min
